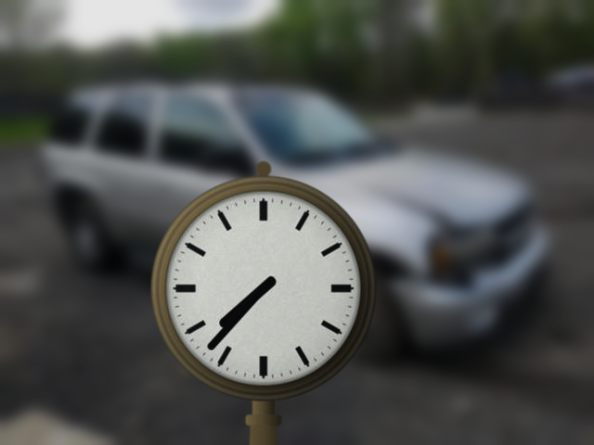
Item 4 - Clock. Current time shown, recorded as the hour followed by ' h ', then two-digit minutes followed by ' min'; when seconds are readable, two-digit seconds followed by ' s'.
7 h 37 min
